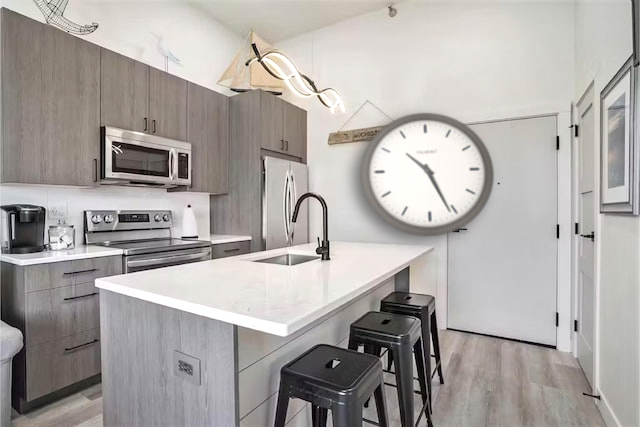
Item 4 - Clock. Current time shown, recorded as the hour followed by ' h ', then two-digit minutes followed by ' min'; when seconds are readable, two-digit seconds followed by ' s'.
10 h 26 min
